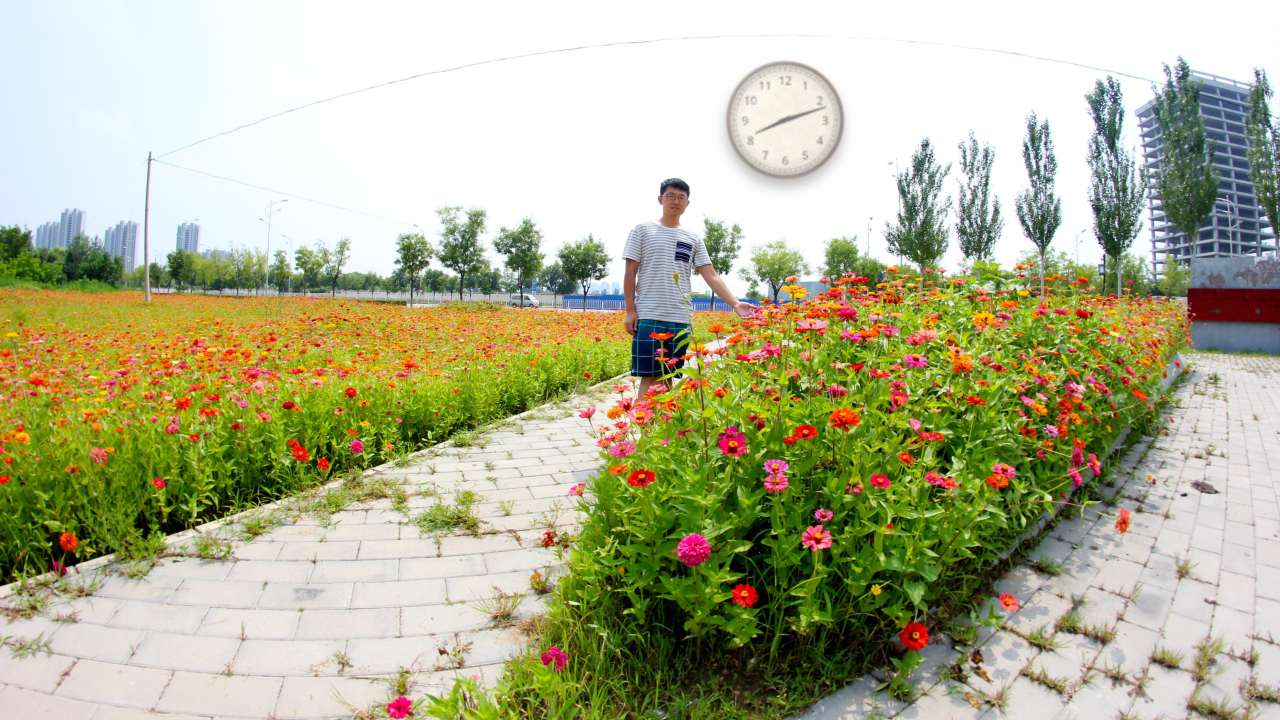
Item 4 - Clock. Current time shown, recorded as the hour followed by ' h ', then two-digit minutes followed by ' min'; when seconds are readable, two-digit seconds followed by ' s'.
8 h 12 min
